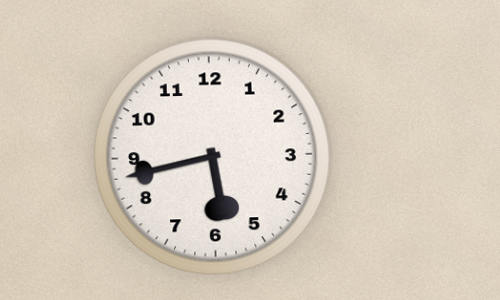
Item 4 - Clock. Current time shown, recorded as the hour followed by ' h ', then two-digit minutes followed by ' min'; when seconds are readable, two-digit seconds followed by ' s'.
5 h 43 min
